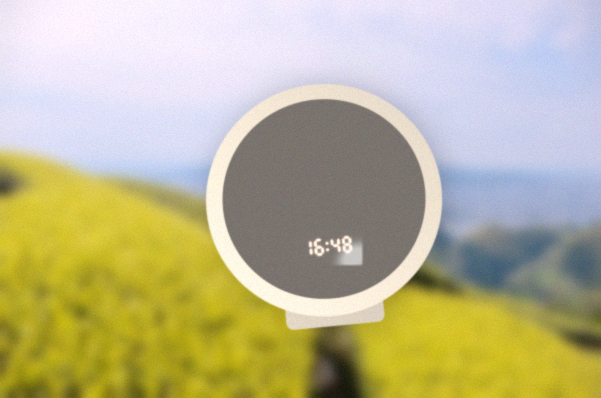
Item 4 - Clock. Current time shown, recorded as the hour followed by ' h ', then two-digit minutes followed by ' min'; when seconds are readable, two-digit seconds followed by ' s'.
16 h 48 min
